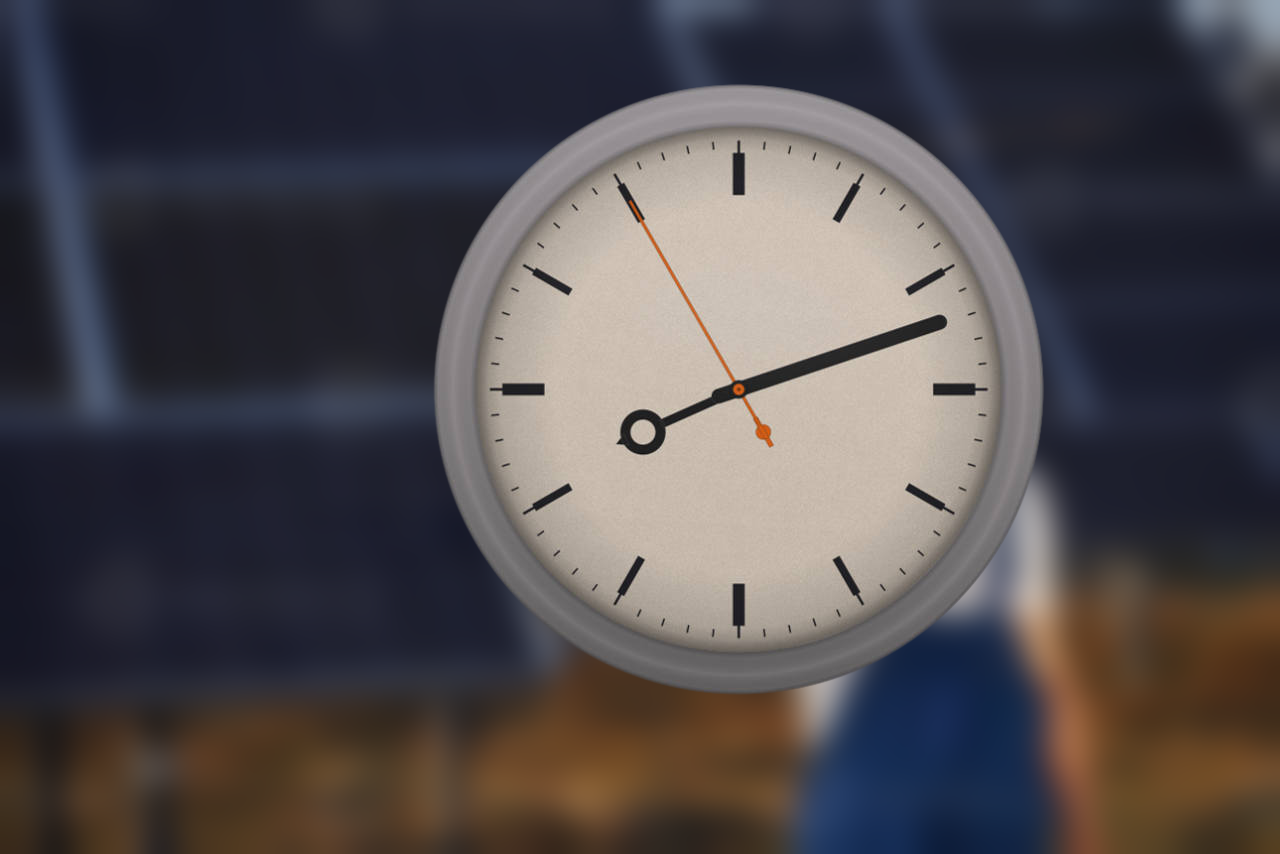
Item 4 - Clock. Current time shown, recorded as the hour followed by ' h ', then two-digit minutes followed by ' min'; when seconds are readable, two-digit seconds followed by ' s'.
8 h 11 min 55 s
